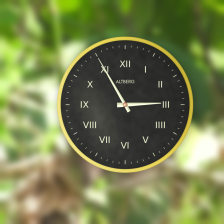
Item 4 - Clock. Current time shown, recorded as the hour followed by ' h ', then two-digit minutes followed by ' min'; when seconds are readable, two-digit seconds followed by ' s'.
2 h 55 min
